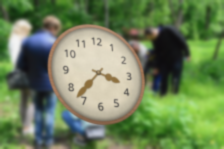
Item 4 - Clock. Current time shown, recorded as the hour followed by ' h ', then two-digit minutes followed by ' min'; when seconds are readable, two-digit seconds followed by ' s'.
3 h 37 min
